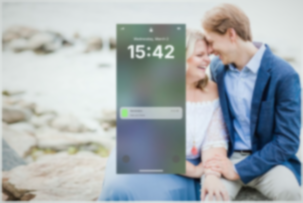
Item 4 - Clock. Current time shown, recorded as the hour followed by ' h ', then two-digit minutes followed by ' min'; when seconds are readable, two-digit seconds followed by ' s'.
15 h 42 min
